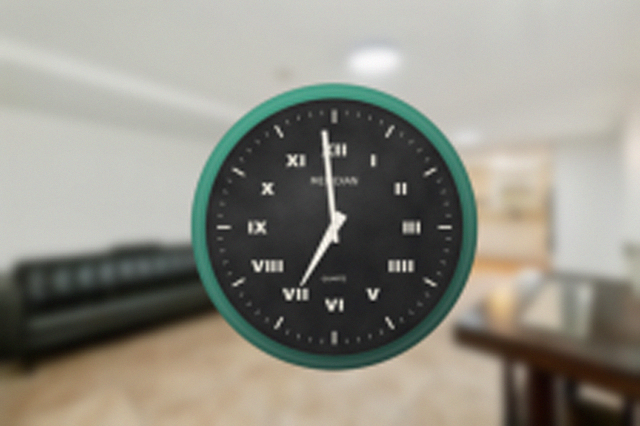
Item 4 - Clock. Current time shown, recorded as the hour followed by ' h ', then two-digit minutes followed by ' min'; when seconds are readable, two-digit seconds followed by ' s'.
6 h 59 min
